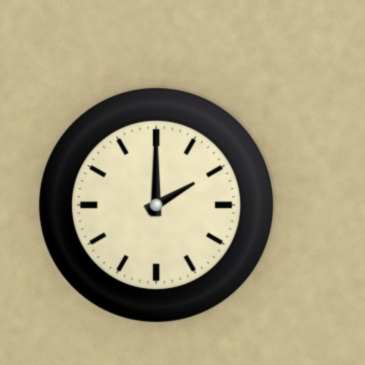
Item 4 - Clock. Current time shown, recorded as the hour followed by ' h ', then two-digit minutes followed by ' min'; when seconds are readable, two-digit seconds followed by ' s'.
2 h 00 min
